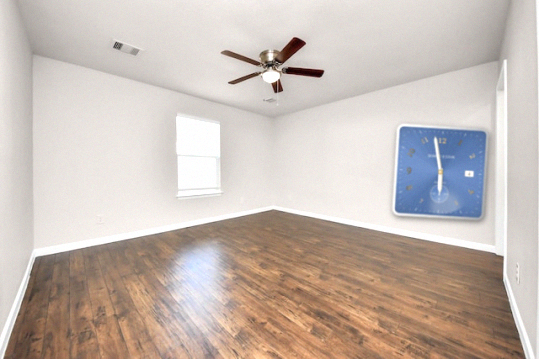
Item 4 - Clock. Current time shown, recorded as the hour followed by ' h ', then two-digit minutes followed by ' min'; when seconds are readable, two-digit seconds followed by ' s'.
5 h 58 min
